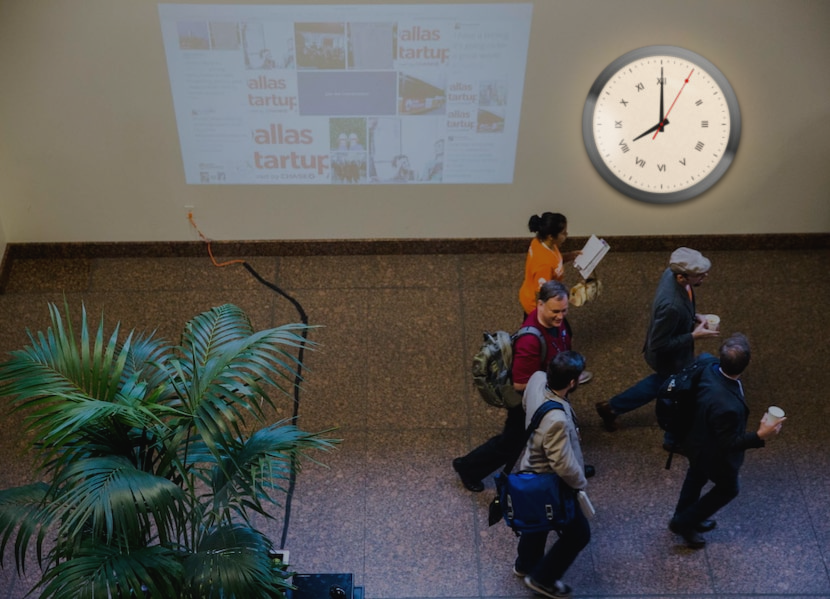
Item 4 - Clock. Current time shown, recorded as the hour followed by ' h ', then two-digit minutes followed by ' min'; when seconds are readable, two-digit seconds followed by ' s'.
8 h 00 min 05 s
